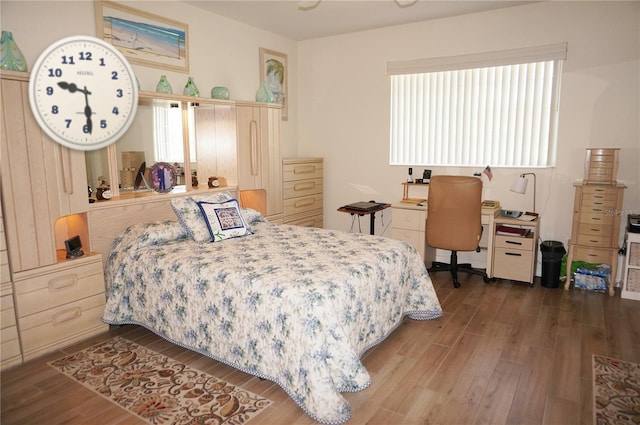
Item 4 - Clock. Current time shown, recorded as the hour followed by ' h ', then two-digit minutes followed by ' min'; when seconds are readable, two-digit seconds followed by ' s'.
9 h 29 min
